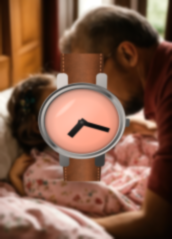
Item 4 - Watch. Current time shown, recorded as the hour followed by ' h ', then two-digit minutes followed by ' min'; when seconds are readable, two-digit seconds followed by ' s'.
7 h 18 min
